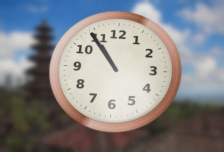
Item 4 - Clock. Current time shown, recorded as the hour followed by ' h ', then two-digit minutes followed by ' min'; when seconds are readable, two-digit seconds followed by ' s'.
10 h 54 min
